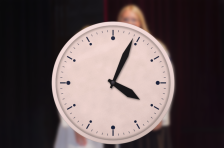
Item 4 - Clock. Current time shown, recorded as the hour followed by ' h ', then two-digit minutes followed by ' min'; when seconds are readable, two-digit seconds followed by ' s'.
4 h 04 min
